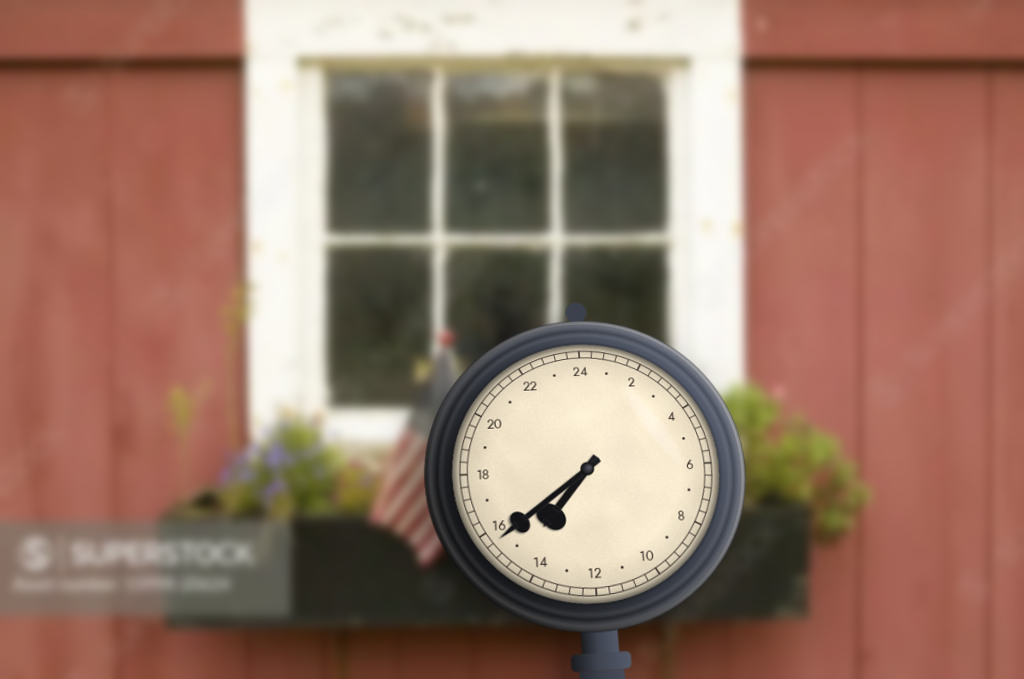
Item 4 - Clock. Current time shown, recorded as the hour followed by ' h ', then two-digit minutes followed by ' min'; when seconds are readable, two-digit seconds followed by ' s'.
14 h 39 min
